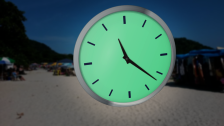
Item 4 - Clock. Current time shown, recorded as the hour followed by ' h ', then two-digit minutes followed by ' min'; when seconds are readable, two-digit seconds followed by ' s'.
11 h 22 min
